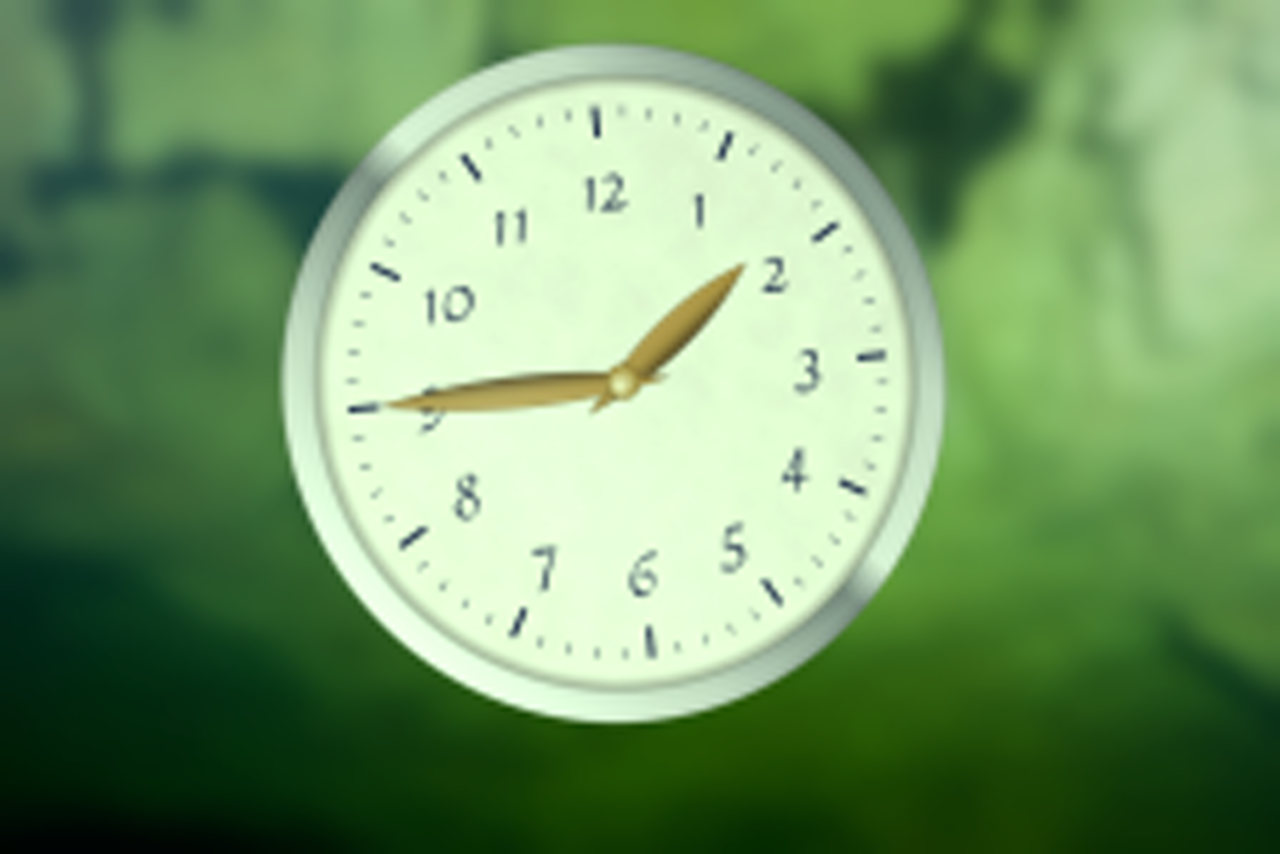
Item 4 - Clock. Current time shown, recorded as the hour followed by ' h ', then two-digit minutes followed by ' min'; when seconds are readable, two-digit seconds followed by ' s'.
1 h 45 min
